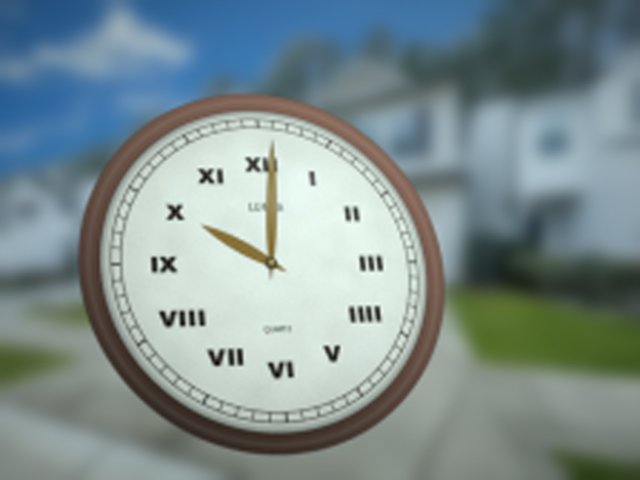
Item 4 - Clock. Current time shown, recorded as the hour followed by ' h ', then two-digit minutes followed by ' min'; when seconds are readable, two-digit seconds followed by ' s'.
10 h 01 min
